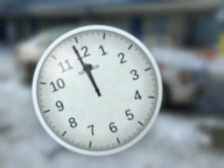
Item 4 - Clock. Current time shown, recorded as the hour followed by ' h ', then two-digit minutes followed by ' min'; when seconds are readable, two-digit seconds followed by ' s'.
11 h 59 min
